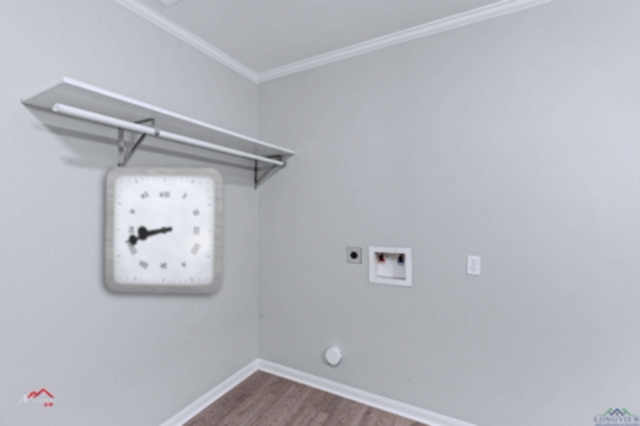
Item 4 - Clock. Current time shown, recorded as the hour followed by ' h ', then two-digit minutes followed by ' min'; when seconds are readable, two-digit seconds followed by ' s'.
8 h 42 min
